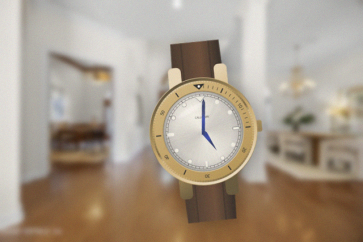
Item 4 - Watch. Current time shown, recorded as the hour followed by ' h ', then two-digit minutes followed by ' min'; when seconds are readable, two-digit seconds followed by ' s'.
5 h 01 min
